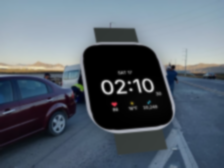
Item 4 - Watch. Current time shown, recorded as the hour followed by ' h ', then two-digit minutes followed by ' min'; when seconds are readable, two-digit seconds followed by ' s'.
2 h 10 min
